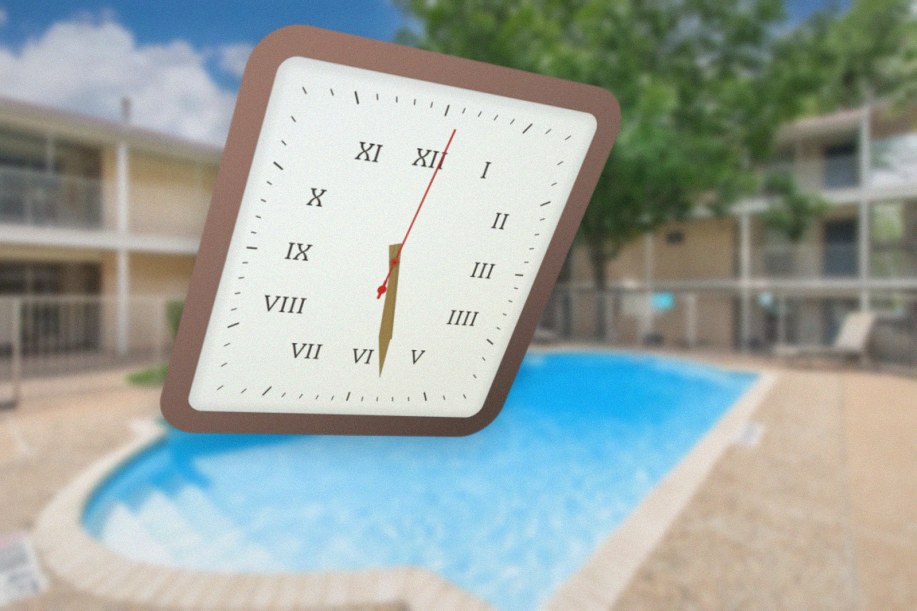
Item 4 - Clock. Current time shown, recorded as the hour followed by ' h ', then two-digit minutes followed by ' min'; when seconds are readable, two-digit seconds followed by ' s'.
5 h 28 min 01 s
